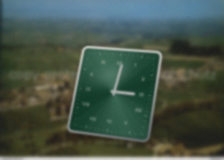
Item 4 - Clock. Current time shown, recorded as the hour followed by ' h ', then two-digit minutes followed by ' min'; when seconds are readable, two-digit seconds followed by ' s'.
3 h 01 min
